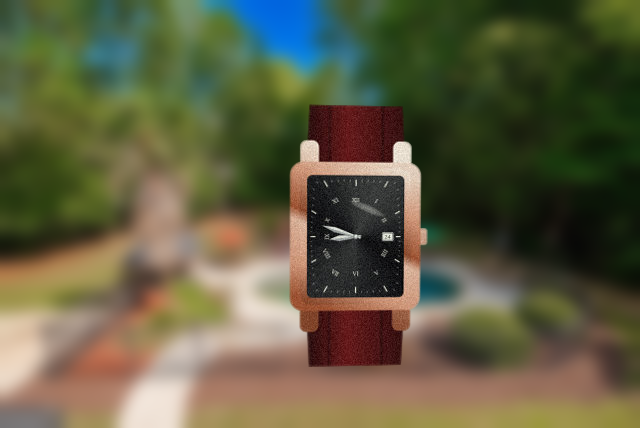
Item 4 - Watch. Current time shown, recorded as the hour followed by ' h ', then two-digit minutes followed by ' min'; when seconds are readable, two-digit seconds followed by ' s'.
8 h 48 min
